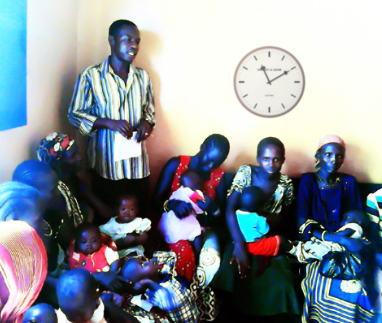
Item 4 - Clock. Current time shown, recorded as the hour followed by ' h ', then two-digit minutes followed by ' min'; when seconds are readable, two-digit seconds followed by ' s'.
11 h 10 min
